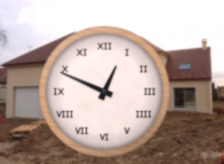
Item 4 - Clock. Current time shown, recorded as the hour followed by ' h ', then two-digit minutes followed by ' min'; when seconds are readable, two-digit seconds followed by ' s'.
12 h 49 min
